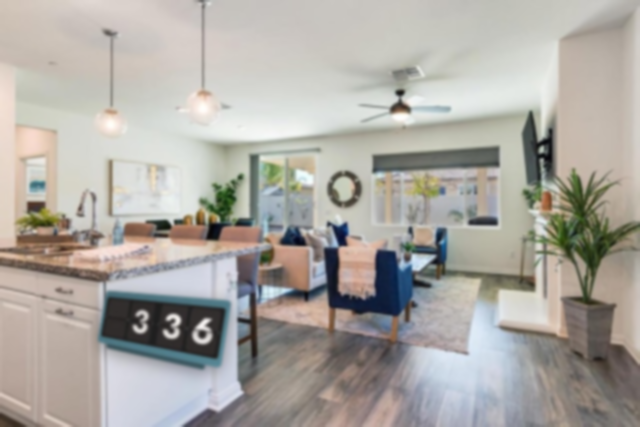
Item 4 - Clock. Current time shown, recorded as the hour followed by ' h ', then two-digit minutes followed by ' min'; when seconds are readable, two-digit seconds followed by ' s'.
3 h 36 min
